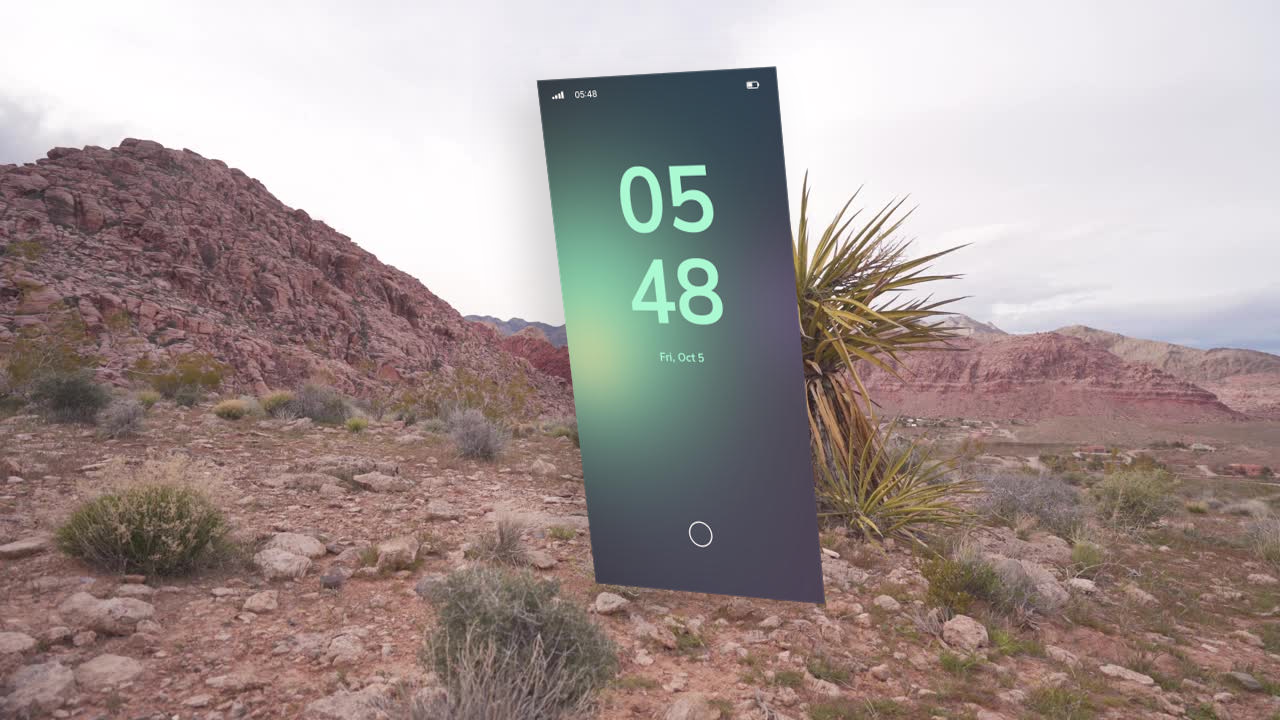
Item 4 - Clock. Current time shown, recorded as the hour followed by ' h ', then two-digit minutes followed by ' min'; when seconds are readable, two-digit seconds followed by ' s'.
5 h 48 min
